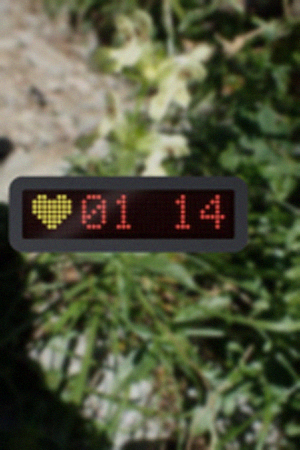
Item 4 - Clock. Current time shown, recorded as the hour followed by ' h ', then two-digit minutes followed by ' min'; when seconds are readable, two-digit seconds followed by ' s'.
1 h 14 min
